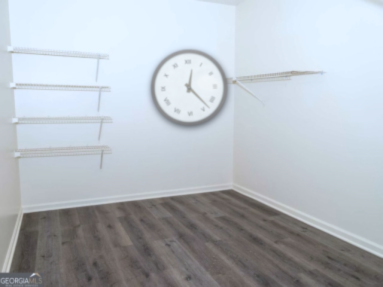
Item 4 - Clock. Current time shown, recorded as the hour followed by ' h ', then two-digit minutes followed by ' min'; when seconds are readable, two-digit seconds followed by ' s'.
12 h 23 min
